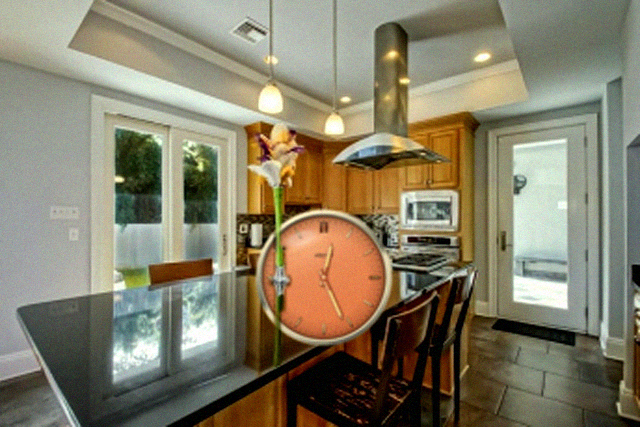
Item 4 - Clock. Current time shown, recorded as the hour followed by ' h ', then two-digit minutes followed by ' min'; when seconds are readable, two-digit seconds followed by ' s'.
12 h 26 min
